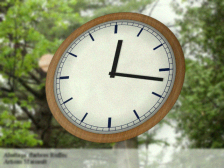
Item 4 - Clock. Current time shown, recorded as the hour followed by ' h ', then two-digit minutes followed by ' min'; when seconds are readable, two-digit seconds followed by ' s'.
12 h 17 min
